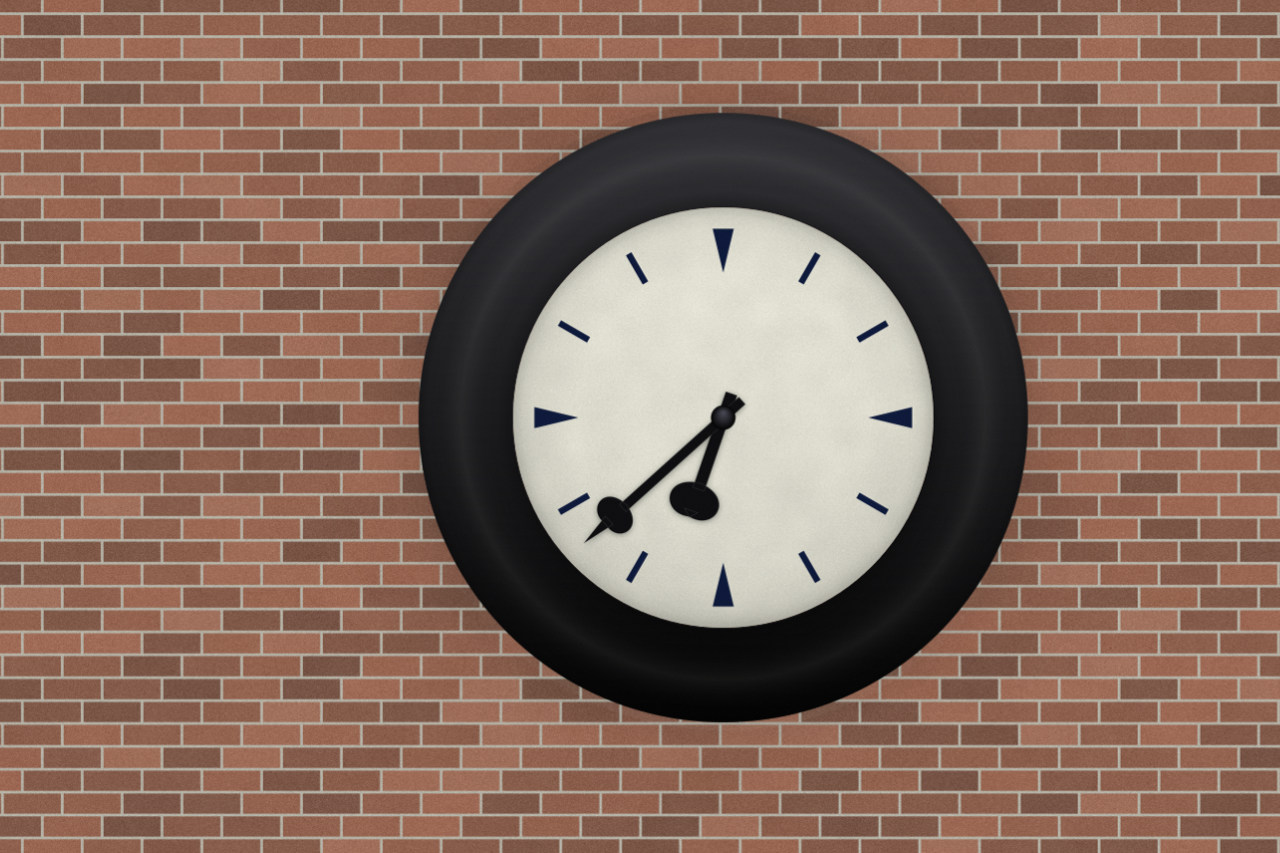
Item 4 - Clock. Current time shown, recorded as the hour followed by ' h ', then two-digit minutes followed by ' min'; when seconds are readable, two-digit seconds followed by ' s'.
6 h 38 min
